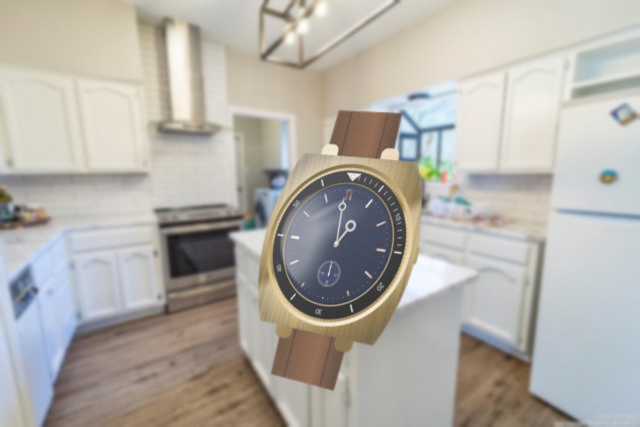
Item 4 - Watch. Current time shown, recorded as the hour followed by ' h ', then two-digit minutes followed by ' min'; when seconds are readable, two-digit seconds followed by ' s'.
12 h 59 min
